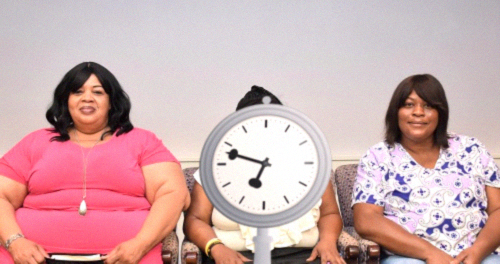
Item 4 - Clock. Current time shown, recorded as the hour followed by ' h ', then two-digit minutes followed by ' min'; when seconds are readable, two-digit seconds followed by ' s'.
6 h 48 min
